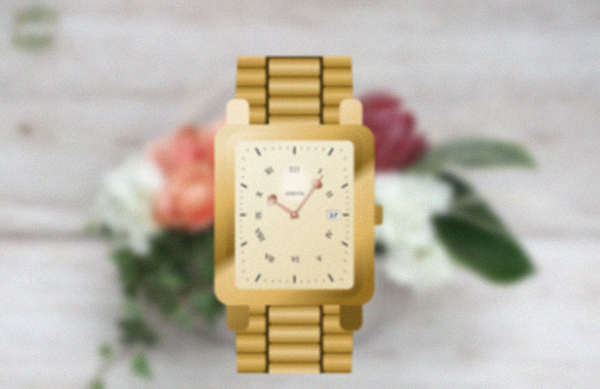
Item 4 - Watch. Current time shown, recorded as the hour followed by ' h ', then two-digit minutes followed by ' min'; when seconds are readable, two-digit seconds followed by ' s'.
10 h 06 min
